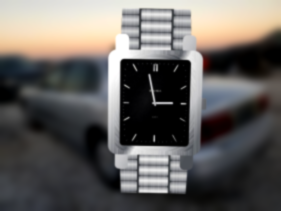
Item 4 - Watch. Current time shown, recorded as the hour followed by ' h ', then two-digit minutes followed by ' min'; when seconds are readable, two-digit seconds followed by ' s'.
2 h 58 min
